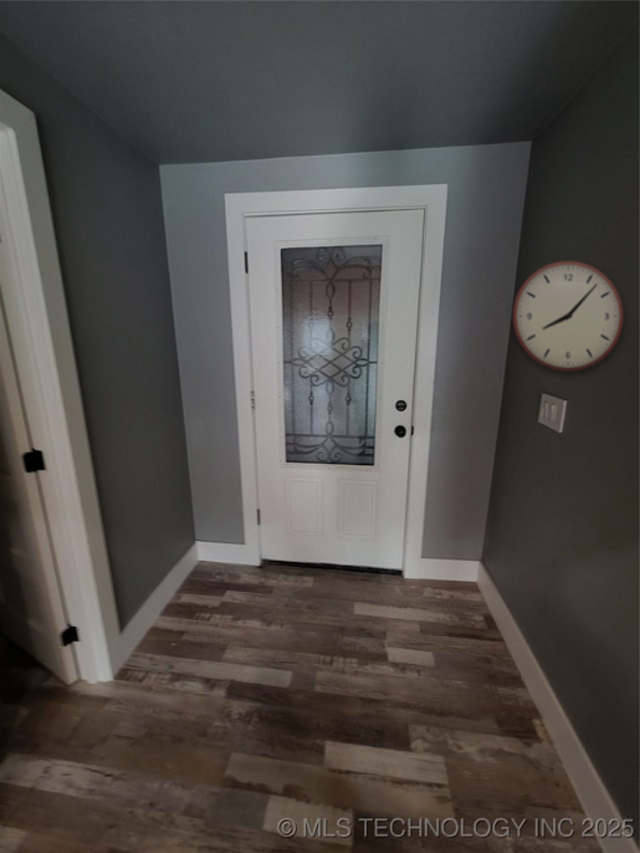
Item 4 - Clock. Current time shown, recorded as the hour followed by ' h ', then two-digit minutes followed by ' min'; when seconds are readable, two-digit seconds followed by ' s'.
8 h 07 min
